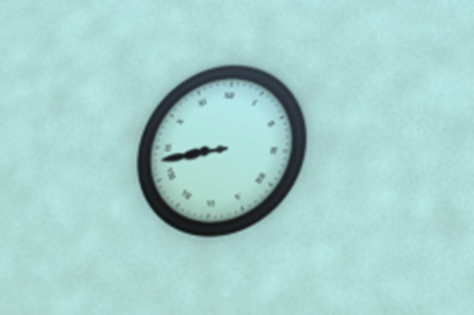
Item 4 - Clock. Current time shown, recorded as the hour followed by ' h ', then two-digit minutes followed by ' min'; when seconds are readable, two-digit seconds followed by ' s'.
8 h 43 min
